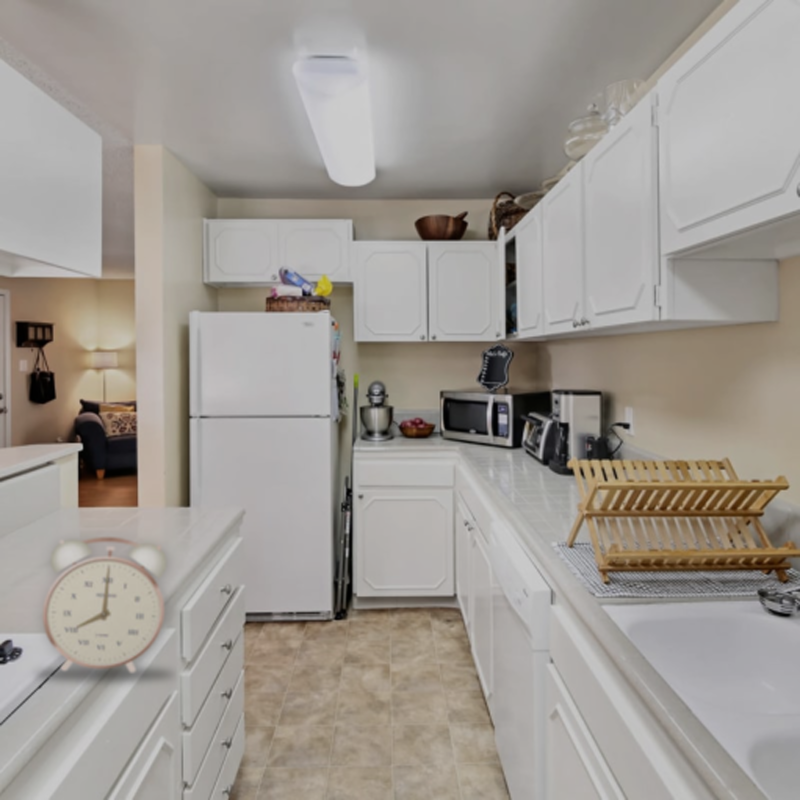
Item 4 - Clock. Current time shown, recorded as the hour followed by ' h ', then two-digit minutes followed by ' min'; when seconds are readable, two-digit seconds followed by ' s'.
8 h 00 min
